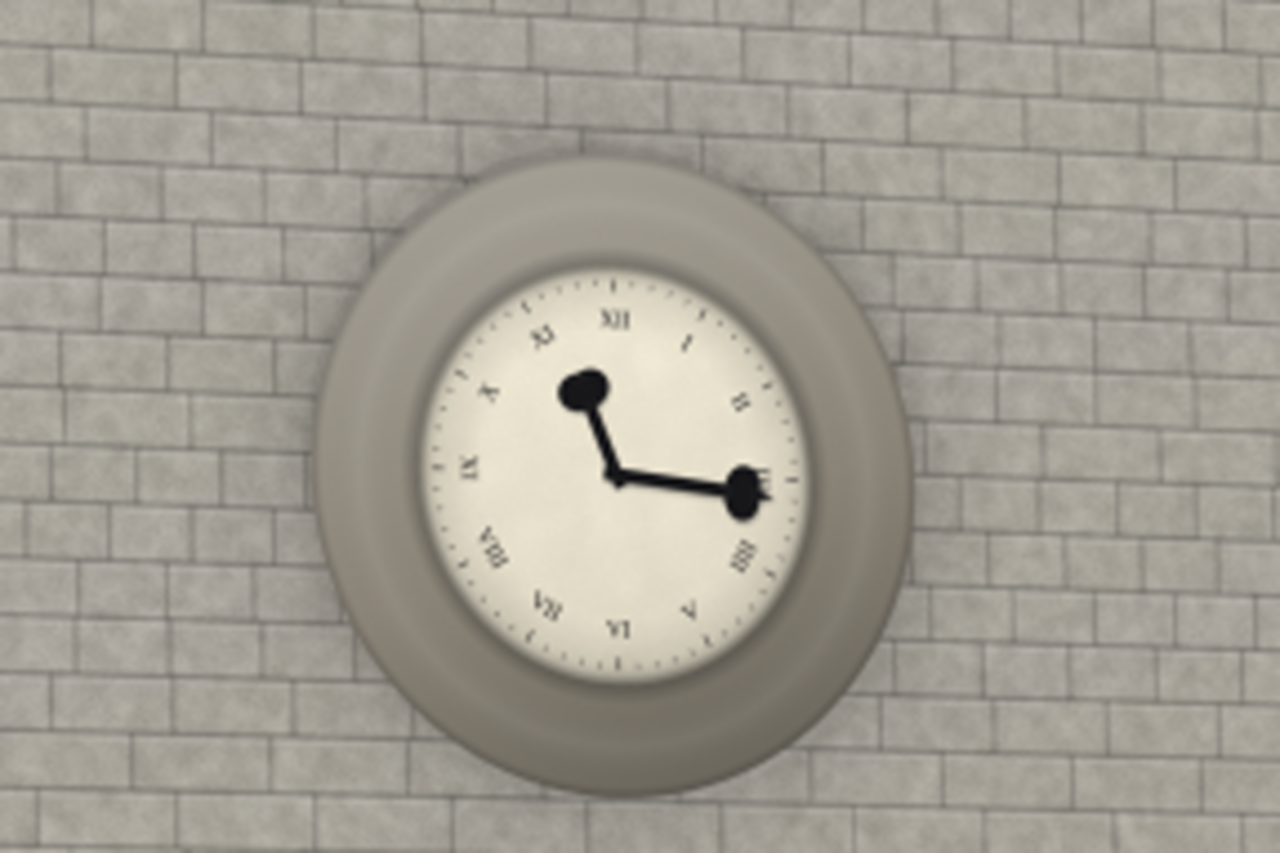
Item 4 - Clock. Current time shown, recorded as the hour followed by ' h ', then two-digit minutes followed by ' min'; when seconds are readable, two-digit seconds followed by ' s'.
11 h 16 min
